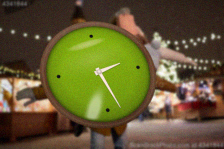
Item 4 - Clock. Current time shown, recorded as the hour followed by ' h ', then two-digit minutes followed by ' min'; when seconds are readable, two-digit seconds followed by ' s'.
2 h 27 min
